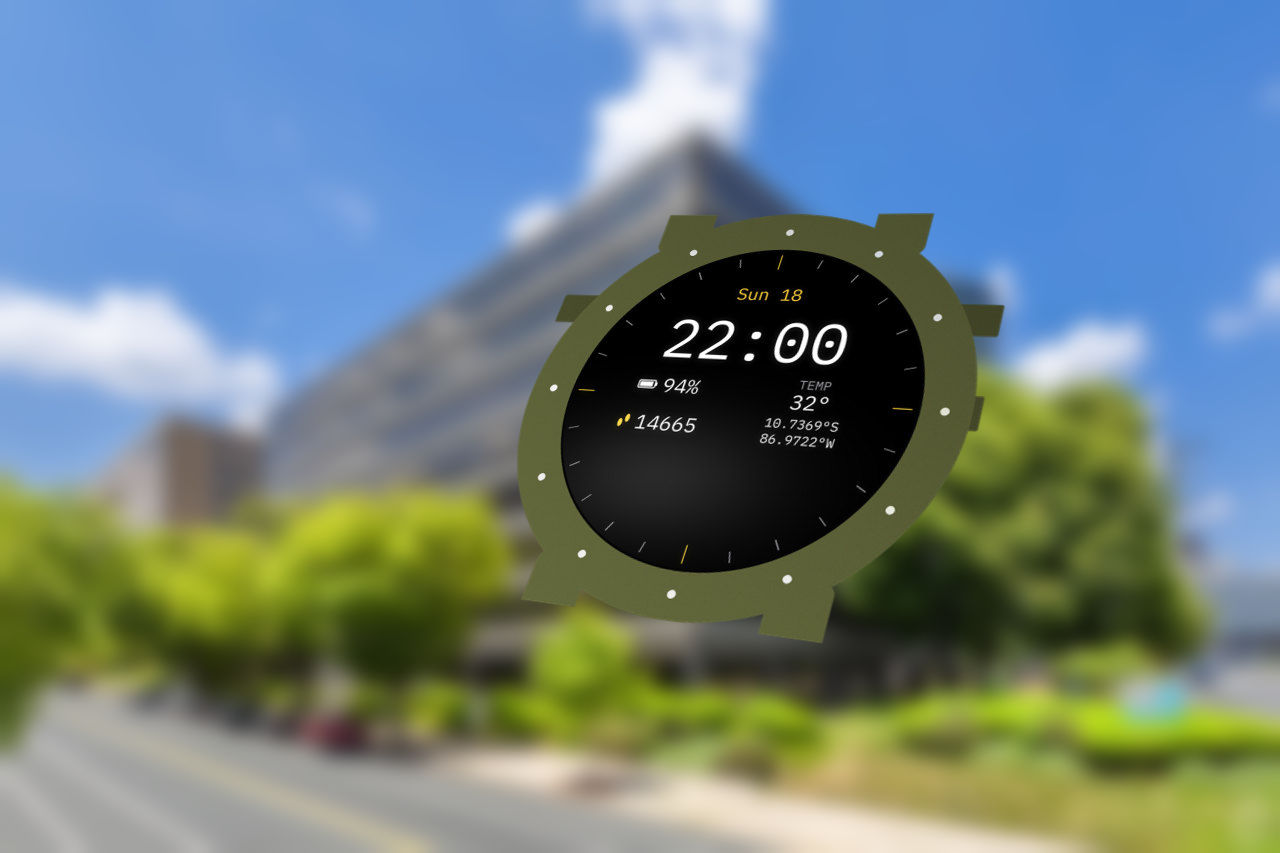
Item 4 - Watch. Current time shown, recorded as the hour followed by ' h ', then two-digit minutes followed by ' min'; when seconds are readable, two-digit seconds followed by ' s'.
22 h 00 min
